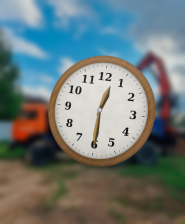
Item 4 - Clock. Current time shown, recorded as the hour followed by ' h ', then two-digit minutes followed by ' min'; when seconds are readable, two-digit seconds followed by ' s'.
12 h 30 min
